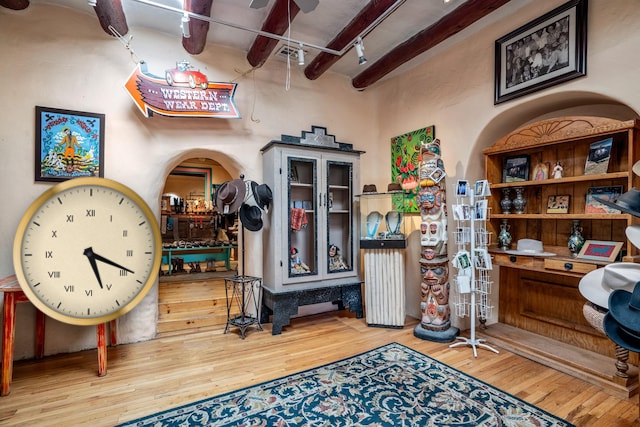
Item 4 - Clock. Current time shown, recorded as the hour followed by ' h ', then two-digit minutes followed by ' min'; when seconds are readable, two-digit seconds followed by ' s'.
5 h 19 min
